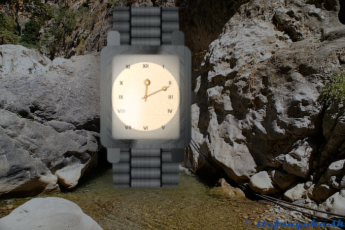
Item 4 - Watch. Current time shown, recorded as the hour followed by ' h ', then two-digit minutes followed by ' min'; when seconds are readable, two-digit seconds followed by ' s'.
12 h 11 min
